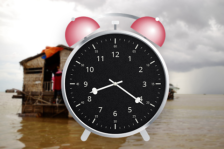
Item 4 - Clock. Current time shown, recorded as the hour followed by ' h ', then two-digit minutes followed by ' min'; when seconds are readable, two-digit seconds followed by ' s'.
8 h 21 min
